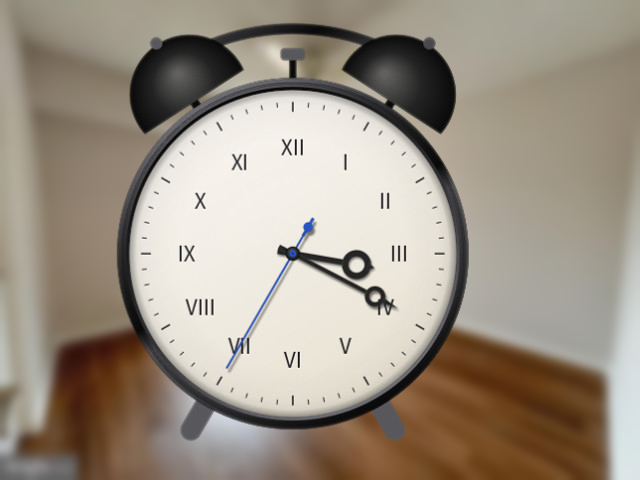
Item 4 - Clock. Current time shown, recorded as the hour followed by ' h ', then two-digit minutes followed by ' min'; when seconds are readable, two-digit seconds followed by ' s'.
3 h 19 min 35 s
